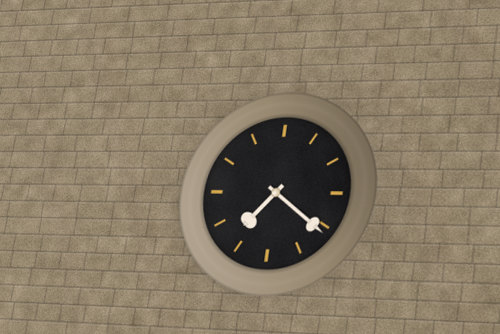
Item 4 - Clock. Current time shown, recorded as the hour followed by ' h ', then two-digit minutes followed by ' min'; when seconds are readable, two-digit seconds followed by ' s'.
7 h 21 min
